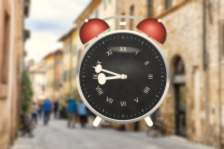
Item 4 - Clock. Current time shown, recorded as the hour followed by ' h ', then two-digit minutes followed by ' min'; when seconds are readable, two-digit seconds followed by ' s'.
8 h 48 min
